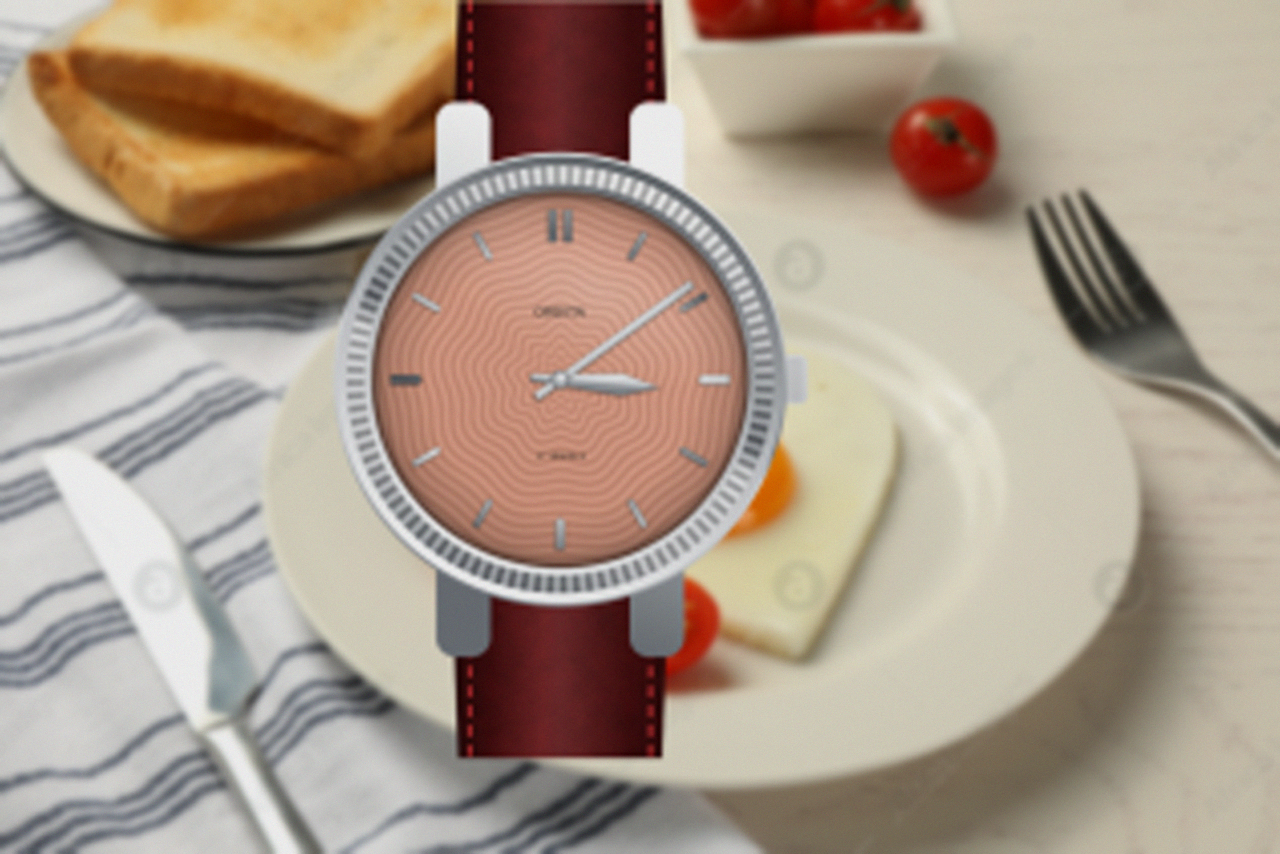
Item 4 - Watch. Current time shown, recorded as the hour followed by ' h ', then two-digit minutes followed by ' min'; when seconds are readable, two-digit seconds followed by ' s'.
3 h 09 min
